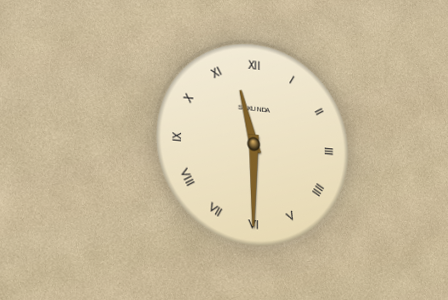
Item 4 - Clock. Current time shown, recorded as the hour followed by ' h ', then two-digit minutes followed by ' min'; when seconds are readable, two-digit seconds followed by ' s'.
11 h 30 min
